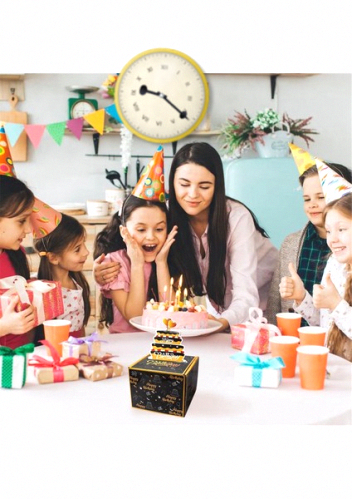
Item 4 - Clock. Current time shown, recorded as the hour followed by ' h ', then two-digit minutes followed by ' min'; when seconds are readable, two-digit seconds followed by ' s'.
9 h 21 min
